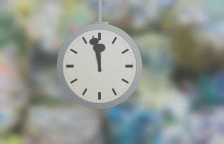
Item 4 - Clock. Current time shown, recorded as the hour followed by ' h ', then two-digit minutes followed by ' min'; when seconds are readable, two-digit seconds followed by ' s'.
11 h 58 min
